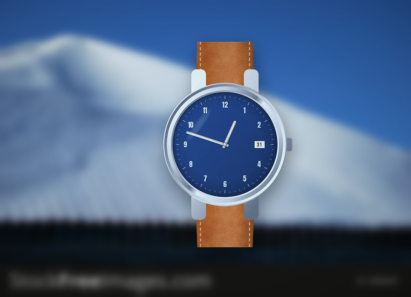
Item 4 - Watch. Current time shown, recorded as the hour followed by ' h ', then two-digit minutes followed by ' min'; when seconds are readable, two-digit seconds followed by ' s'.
12 h 48 min
